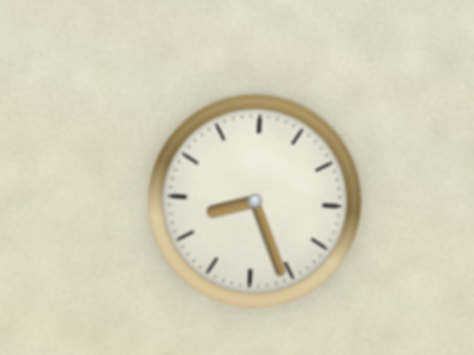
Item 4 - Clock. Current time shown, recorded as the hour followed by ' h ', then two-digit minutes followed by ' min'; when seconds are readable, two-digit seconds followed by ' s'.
8 h 26 min
